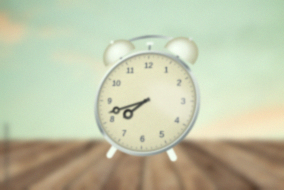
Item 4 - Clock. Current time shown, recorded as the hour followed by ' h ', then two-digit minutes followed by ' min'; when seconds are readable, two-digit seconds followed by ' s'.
7 h 42 min
